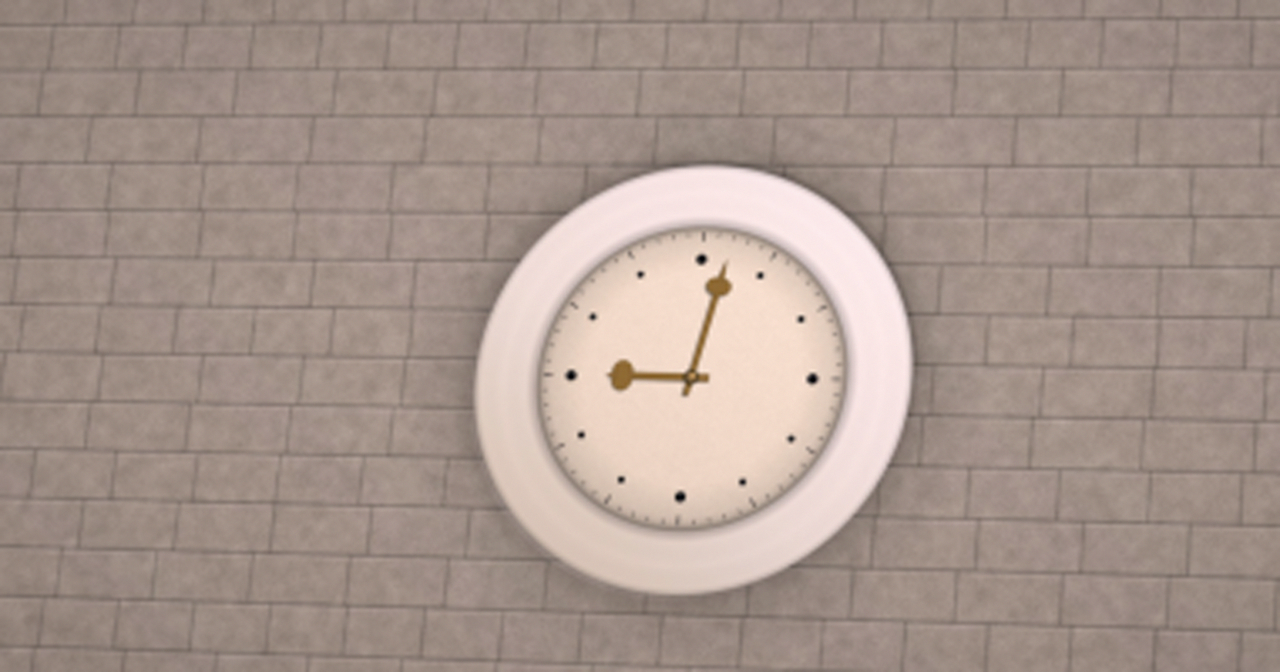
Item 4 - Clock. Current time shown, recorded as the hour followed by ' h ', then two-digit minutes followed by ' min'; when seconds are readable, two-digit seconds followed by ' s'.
9 h 02 min
